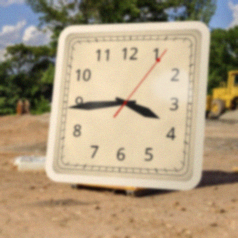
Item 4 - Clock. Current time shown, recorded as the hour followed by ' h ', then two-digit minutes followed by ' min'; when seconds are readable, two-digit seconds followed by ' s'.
3 h 44 min 06 s
